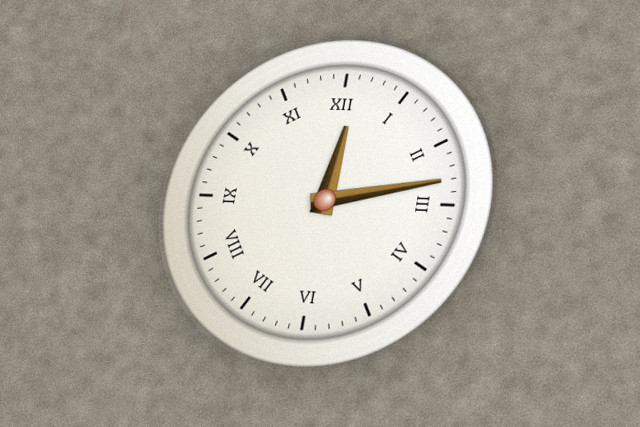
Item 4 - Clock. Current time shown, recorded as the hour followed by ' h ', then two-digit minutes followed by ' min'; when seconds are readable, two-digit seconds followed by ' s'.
12 h 13 min
